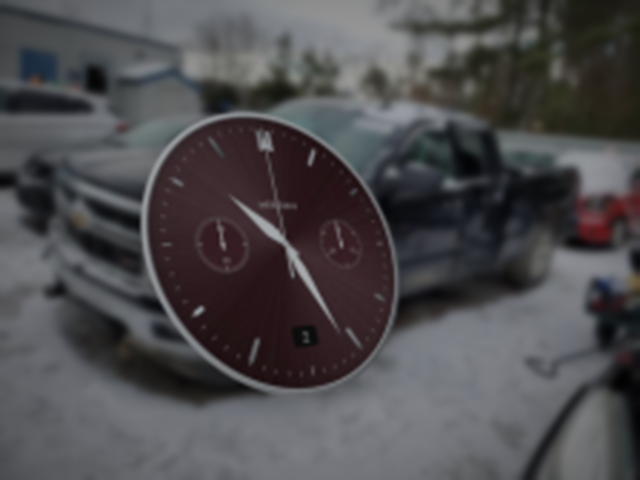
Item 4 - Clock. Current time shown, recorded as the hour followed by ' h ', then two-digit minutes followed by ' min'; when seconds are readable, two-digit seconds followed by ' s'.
10 h 26 min
